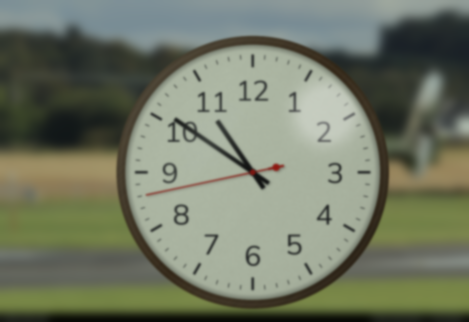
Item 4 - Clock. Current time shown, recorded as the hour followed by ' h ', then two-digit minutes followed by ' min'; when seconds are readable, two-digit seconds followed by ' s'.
10 h 50 min 43 s
